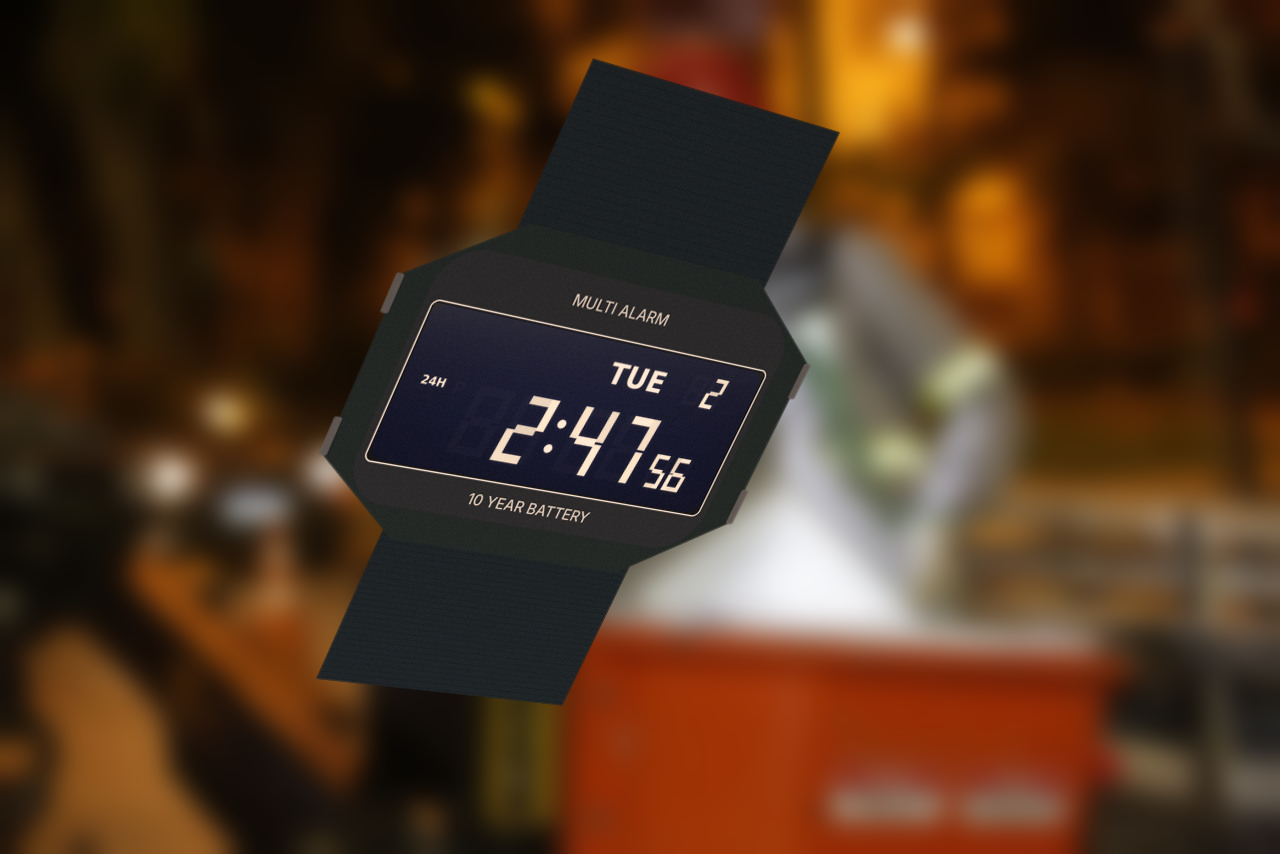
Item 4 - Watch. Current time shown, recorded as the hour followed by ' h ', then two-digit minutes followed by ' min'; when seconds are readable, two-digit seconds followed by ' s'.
2 h 47 min 56 s
